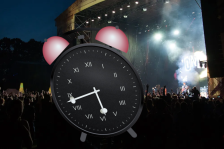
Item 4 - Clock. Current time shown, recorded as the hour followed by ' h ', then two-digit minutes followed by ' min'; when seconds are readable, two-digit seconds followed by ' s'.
5 h 43 min
